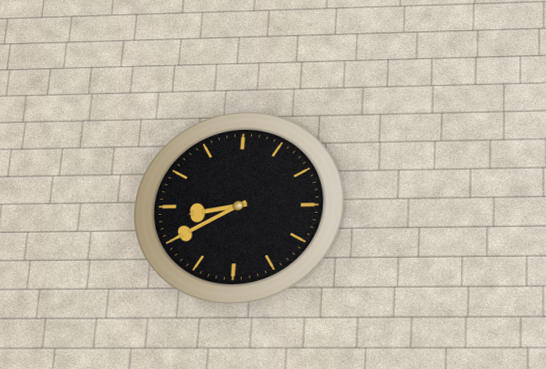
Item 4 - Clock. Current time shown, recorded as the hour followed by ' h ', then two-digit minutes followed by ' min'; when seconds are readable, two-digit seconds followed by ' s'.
8 h 40 min
